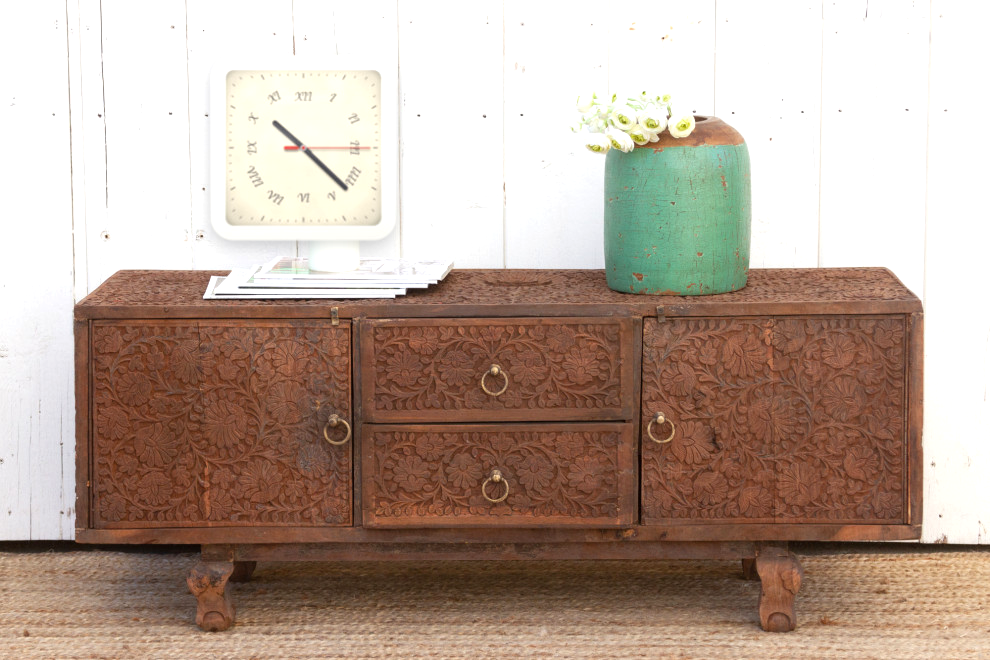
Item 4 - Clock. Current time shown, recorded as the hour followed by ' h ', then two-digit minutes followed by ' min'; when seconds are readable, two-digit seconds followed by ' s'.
10 h 22 min 15 s
